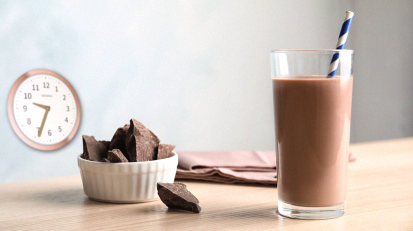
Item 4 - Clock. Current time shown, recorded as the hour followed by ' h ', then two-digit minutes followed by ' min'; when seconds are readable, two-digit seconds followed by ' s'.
9 h 34 min
